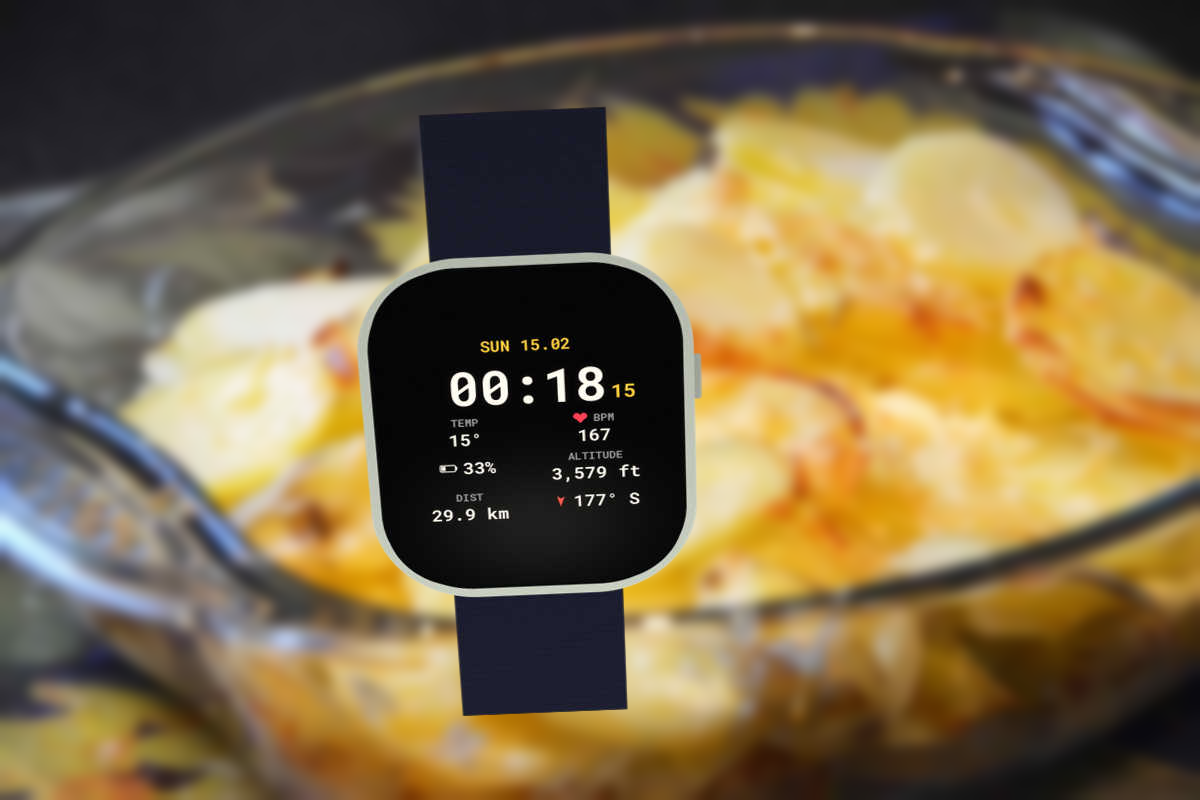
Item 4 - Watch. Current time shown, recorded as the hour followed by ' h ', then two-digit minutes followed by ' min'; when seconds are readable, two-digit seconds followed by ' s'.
0 h 18 min 15 s
